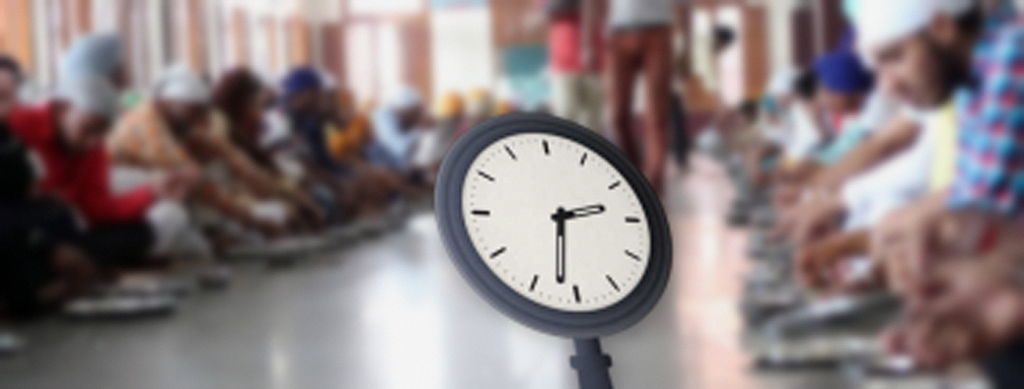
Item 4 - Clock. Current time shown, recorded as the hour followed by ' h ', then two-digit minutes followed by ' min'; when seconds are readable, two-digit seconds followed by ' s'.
2 h 32 min
